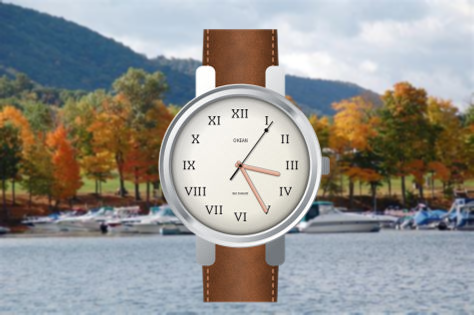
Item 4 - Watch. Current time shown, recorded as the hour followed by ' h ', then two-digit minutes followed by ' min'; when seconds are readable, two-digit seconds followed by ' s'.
3 h 25 min 06 s
